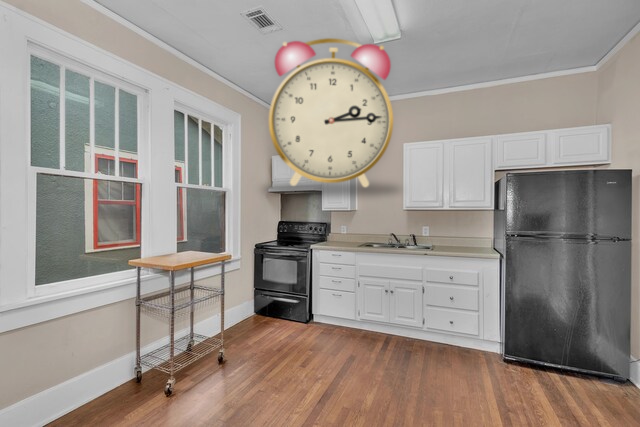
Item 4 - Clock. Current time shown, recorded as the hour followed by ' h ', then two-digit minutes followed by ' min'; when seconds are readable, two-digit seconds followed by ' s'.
2 h 14 min
